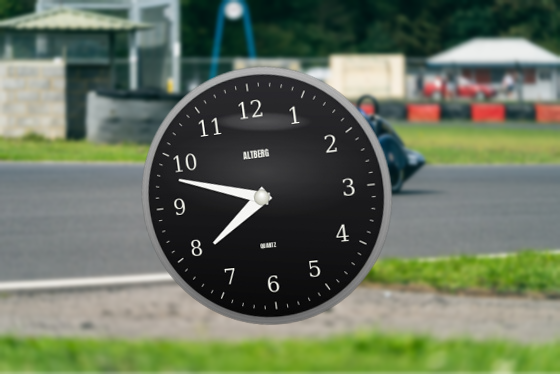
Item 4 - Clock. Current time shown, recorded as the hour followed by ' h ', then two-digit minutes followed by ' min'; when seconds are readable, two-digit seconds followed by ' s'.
7 h 48 min
